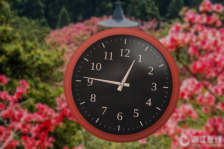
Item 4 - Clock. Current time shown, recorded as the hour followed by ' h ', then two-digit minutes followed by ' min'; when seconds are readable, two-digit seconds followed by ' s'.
12 h 46 min
